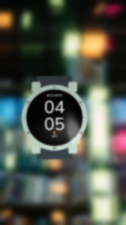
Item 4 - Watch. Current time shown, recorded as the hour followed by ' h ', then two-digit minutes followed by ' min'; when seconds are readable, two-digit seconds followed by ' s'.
4 h 05 min
